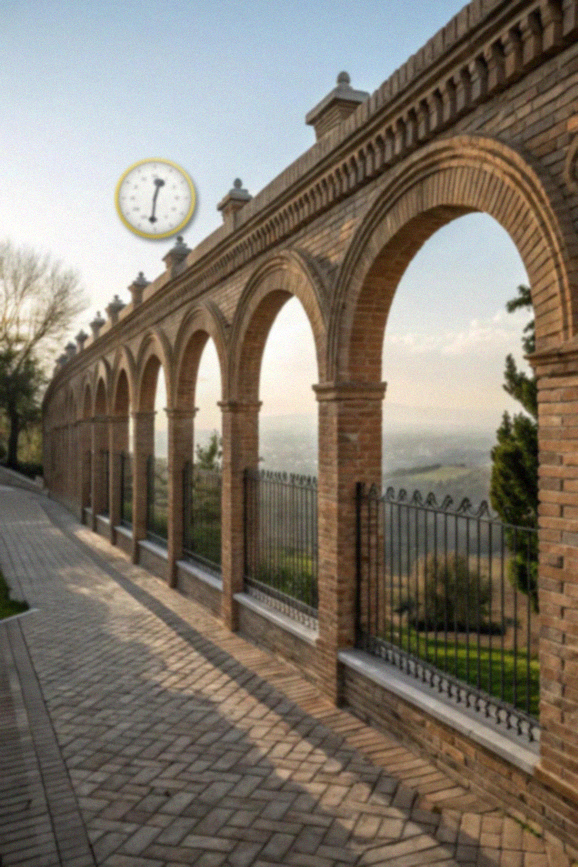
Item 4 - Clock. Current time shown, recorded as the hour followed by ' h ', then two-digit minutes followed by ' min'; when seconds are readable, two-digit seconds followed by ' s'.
12 h 31 min
